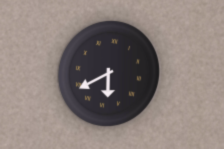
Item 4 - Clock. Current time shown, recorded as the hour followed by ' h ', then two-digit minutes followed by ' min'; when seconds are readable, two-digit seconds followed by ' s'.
5 h 39 min
